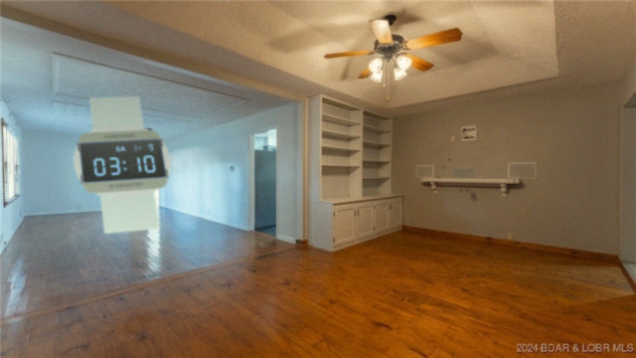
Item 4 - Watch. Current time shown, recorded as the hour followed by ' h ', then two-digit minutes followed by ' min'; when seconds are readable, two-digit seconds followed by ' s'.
3 h 10 min
